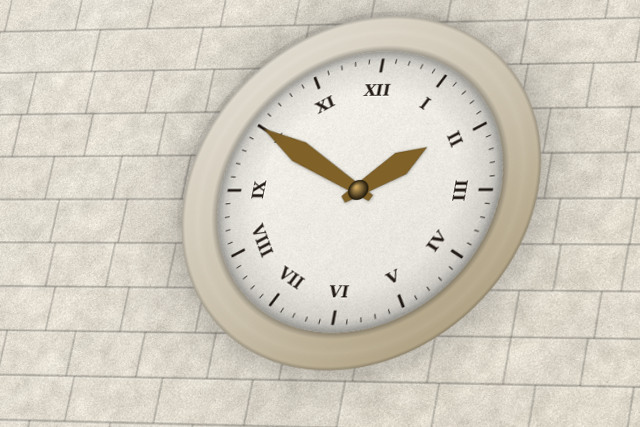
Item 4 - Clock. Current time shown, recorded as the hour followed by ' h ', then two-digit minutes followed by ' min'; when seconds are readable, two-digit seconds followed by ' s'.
1 h 50 min
